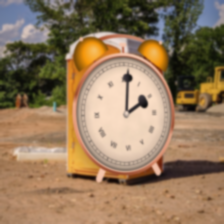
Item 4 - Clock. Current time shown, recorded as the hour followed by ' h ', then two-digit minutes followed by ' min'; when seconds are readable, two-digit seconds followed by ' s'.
2 h 01 min
